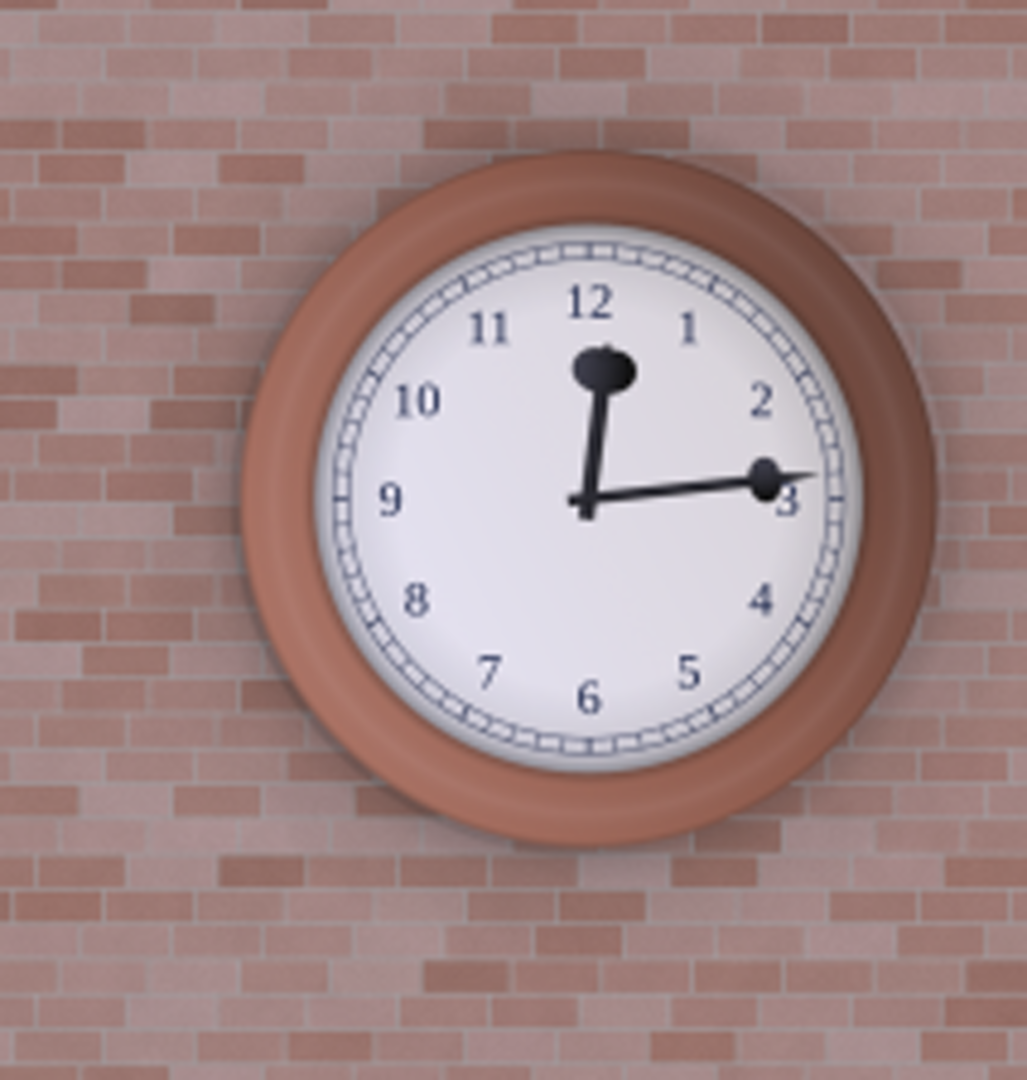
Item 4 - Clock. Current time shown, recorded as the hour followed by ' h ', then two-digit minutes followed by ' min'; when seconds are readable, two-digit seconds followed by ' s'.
12 h 14 min
